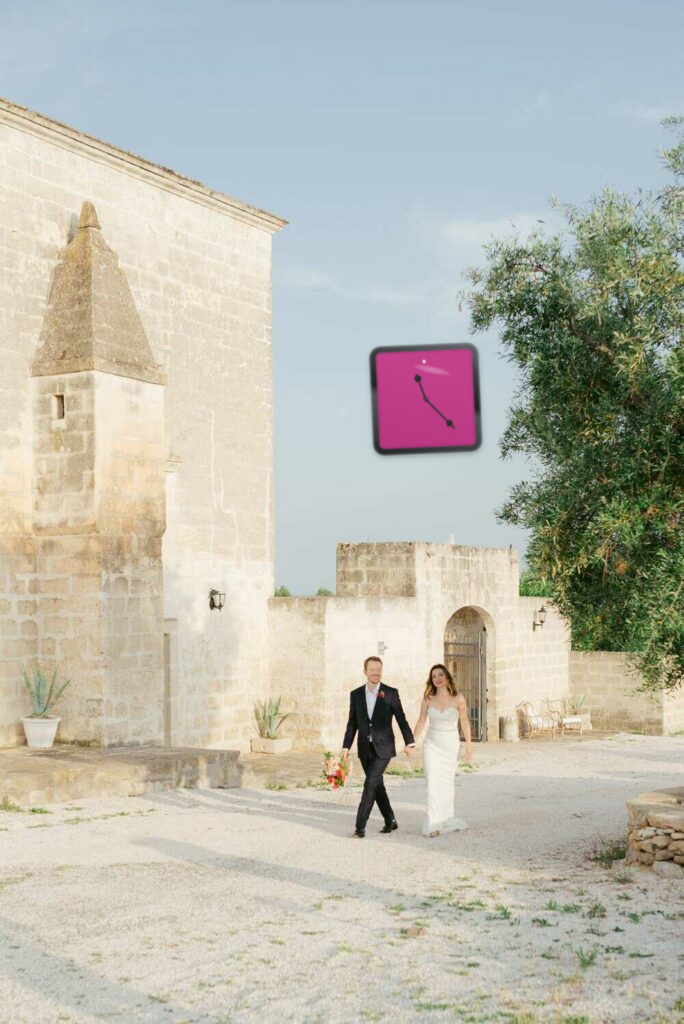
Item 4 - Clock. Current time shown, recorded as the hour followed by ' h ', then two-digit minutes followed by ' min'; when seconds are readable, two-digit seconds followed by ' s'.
11 h 23 min
